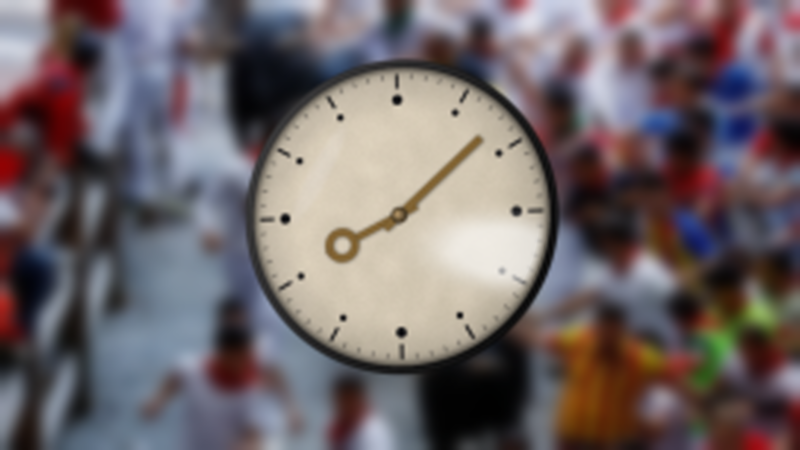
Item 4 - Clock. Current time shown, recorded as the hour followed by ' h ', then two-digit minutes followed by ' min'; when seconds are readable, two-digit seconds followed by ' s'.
8 h 08 min
